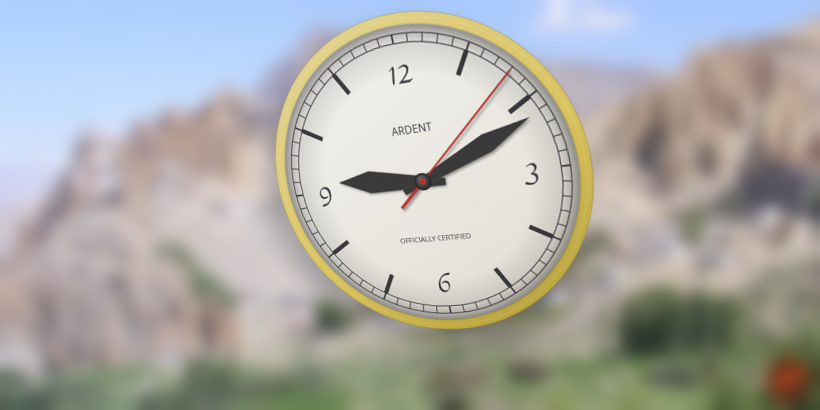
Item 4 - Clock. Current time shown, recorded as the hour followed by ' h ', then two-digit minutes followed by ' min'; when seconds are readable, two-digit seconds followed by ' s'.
9 h 11 min 08 s
